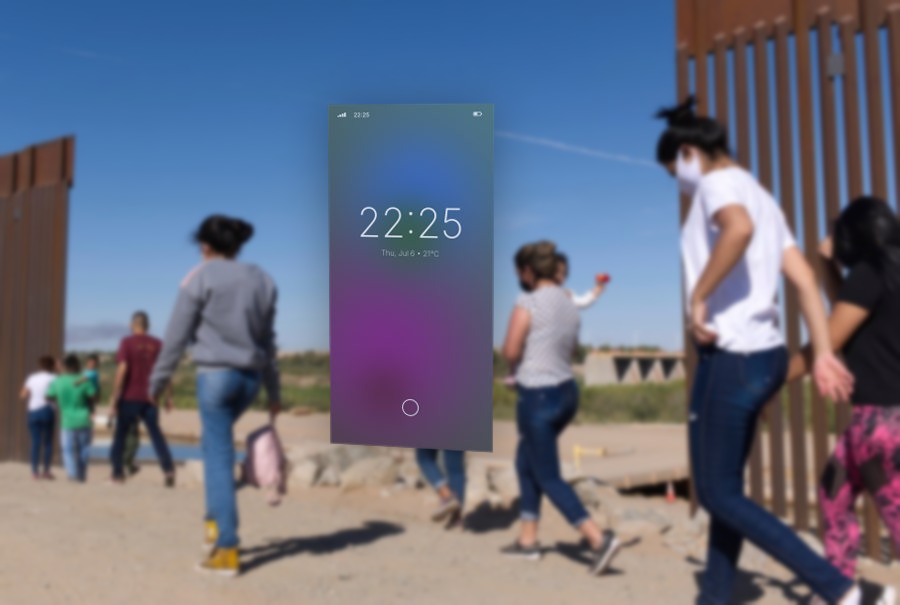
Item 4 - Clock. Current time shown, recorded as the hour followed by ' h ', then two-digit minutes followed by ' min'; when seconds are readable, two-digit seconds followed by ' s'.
22 h 25 min
